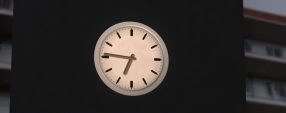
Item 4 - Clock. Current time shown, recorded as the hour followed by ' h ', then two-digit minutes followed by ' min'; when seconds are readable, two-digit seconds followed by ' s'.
6 h 46 min
